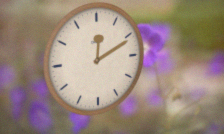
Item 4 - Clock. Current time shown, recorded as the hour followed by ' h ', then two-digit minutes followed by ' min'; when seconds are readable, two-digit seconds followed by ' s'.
12 h 11 min
